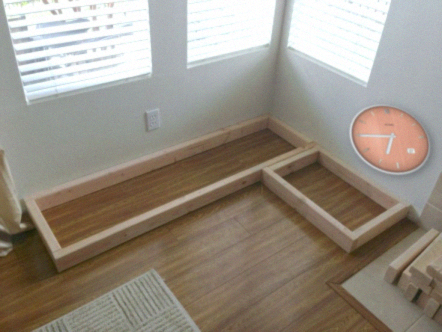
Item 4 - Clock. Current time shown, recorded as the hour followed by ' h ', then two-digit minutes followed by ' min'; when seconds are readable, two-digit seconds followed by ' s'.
6 h 45 min
